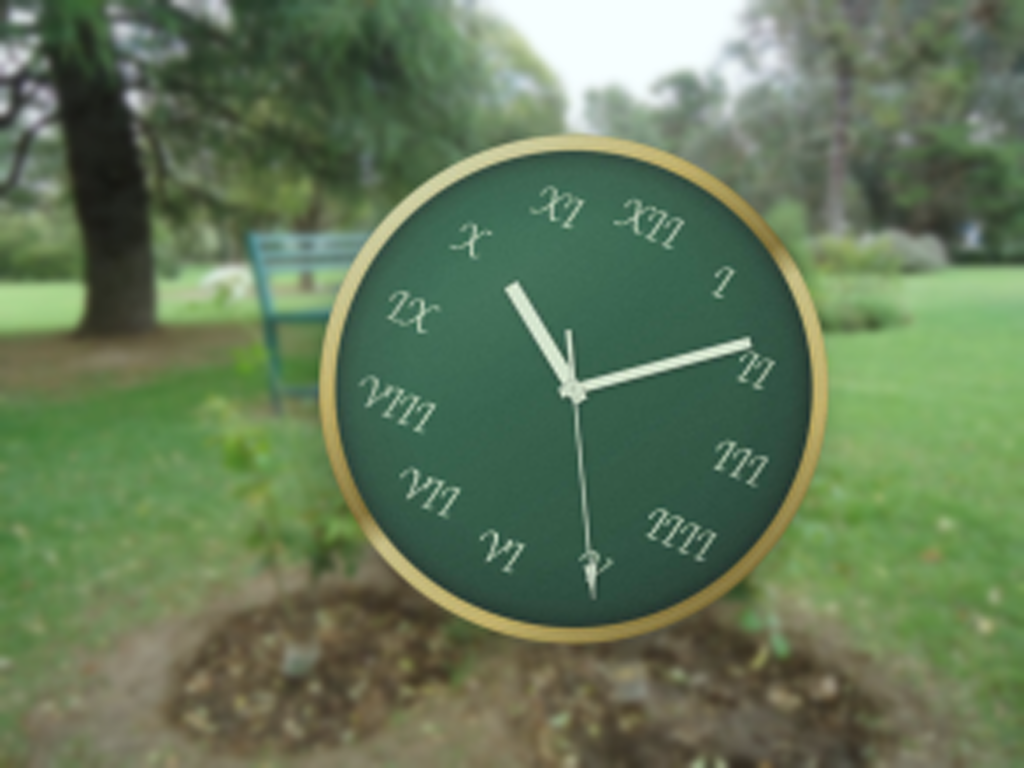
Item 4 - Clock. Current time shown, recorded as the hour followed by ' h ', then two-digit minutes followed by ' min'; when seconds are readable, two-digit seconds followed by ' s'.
10 h 08 min 25 s
